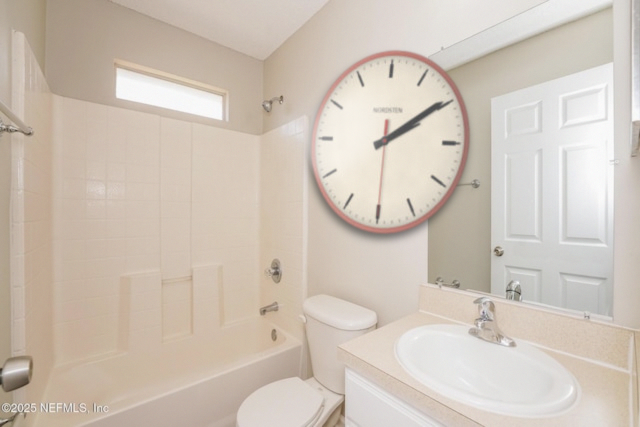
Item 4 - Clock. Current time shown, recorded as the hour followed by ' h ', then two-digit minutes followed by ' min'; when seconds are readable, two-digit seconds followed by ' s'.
2 h 09 min 30 s
